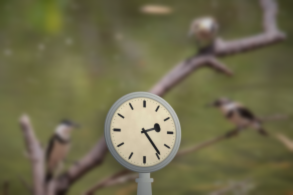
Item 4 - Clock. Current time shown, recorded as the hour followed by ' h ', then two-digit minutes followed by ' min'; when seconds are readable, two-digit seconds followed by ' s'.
2 h 24 min
